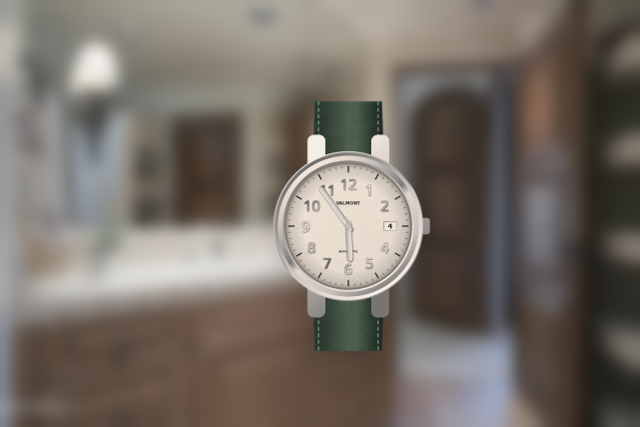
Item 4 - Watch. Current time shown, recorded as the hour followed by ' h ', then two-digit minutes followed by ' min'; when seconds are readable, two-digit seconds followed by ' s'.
5 h 54 min
